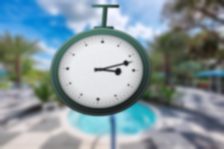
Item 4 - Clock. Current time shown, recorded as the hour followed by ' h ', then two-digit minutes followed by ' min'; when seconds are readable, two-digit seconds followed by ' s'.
3 h 12 min
